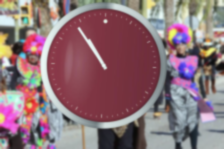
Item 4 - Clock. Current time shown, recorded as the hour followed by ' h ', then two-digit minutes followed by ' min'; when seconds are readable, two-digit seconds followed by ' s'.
10 h 54 min
